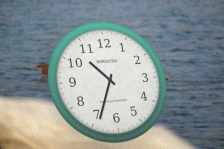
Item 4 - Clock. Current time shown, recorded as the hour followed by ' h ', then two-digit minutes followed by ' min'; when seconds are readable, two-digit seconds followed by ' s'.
10 h 34 min
